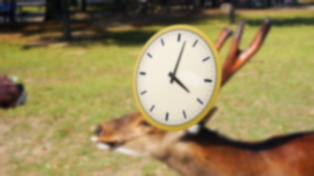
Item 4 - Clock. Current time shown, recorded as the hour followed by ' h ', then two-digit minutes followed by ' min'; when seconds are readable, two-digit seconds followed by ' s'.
4 h 02 min
